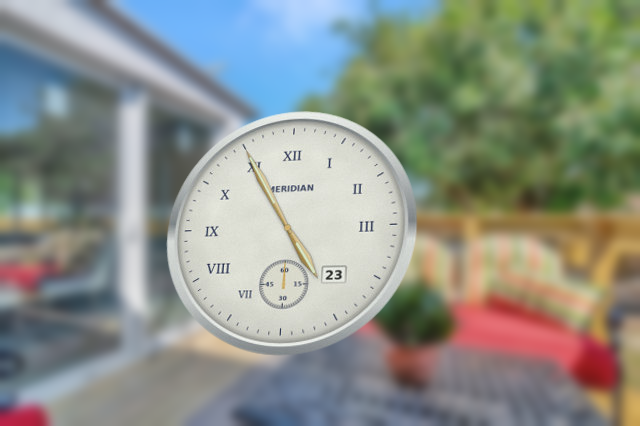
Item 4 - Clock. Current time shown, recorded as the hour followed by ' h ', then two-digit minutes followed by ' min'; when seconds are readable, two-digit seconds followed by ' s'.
4 h 55 min
